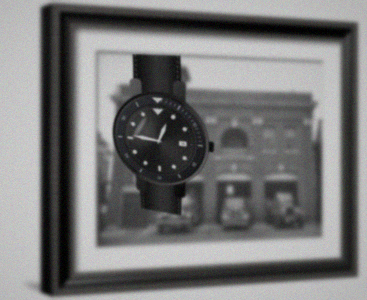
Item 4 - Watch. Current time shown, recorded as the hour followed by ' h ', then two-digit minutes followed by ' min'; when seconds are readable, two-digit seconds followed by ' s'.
12 h 46 min
